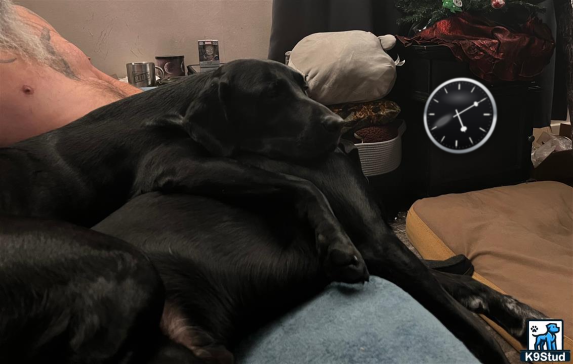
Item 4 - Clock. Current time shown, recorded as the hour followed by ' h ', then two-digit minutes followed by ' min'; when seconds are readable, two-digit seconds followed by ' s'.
5 h 10 min
